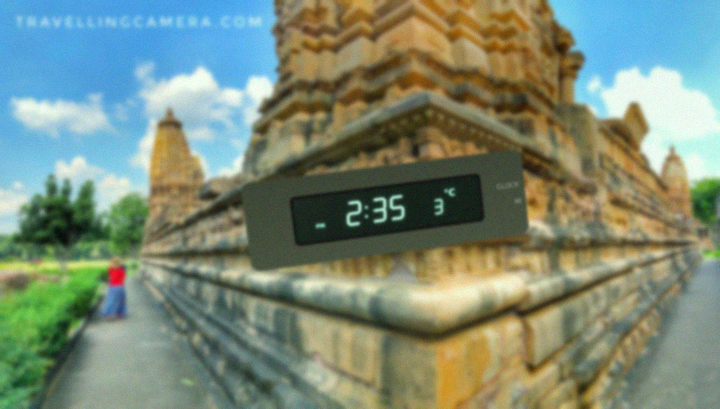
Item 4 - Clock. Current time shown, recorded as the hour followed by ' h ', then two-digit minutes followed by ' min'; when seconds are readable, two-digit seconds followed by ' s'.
2 h 35 min
